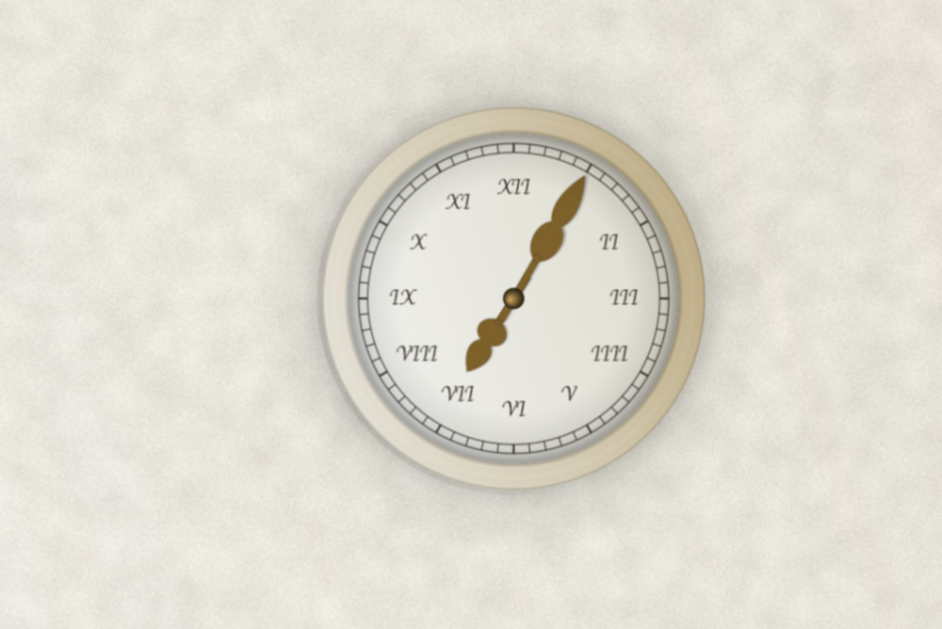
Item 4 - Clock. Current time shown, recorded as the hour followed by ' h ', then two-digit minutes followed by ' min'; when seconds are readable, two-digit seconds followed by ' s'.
7 h 05 min
